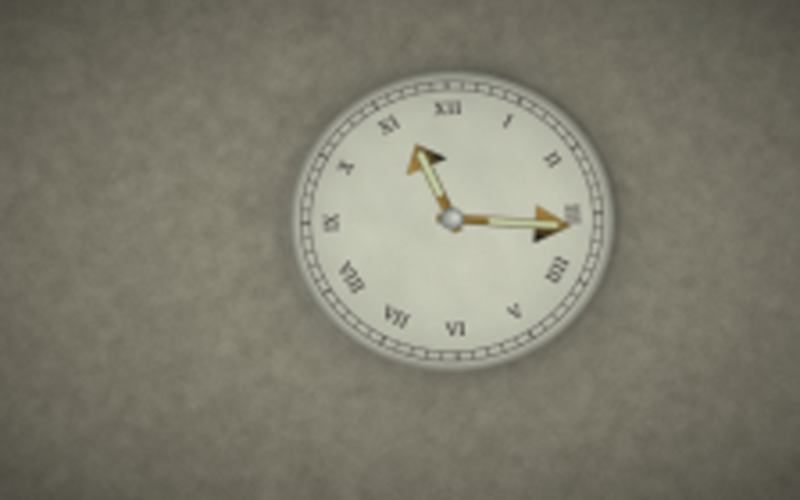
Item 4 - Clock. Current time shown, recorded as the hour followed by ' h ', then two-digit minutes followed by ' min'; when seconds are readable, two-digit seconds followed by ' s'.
11 h 16 min
